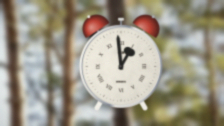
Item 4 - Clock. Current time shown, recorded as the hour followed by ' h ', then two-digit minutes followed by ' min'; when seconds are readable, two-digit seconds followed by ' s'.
12 h 59 min
